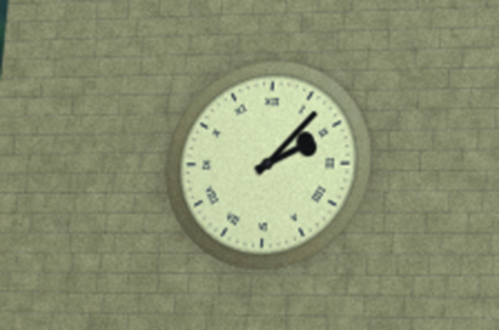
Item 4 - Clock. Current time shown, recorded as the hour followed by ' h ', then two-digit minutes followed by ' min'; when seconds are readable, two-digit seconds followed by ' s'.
2 h 07 min
